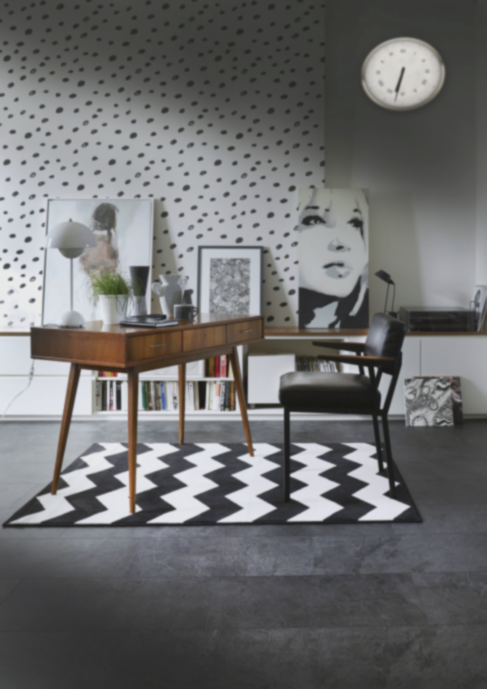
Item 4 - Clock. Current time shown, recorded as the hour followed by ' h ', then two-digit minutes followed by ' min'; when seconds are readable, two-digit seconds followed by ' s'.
6 h 32 min
